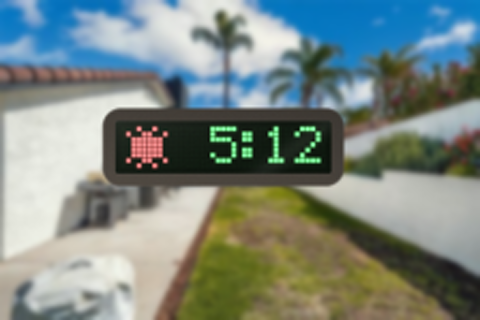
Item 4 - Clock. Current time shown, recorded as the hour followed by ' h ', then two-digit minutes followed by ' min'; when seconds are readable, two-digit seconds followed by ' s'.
5 h 12 min
